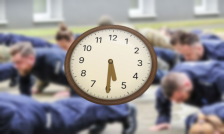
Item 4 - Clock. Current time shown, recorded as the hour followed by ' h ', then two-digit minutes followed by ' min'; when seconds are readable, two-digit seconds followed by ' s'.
5 h 30 min
